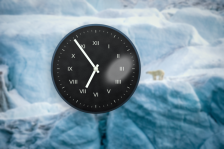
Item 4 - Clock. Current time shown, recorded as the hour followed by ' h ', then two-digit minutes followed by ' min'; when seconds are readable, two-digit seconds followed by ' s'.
6 h 54 min
